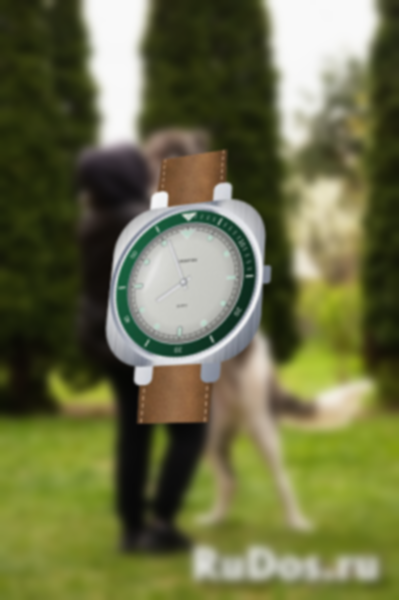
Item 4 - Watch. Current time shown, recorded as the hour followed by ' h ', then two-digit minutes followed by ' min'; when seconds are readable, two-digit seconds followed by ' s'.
7 h 56 min
